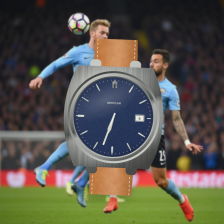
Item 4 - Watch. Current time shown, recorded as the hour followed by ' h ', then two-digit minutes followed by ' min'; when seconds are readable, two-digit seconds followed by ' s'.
6 h 33 min
